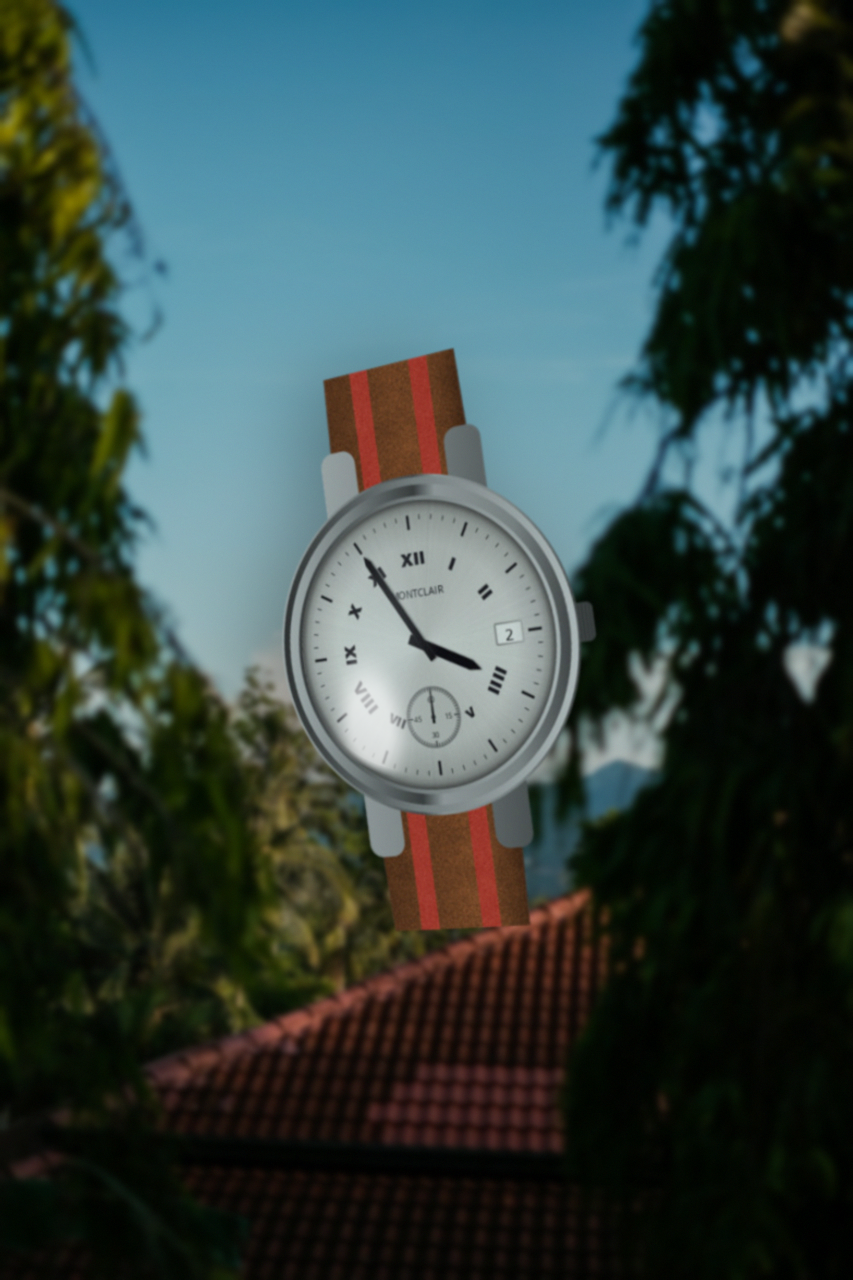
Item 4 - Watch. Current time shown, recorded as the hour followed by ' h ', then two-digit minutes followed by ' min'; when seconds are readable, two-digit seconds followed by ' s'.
3 h 55 min
